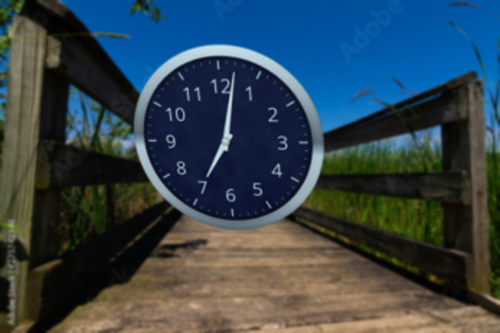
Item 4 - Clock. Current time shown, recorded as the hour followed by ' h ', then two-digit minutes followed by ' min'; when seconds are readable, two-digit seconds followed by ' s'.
7 h 02 min
